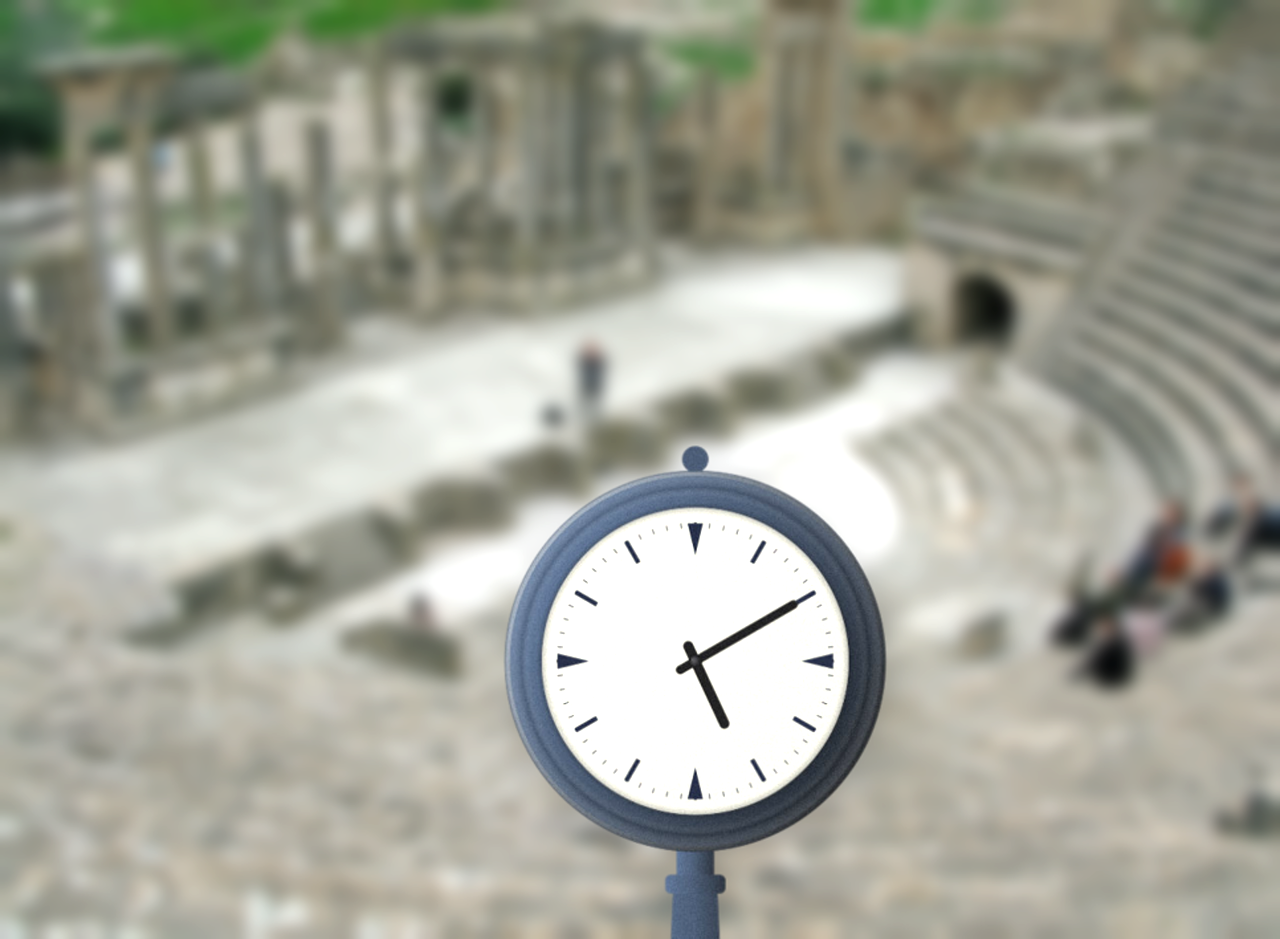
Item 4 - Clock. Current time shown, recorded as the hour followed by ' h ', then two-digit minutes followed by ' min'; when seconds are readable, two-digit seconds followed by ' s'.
5 h 10 min
